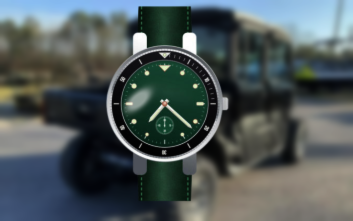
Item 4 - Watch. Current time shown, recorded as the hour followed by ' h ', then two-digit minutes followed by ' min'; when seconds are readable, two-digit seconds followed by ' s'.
7 h 22 min
